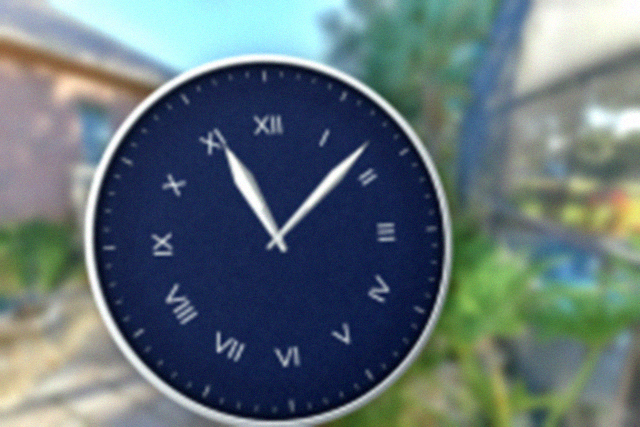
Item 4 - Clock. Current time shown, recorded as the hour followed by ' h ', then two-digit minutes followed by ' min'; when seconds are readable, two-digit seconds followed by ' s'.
11 h 08 min
